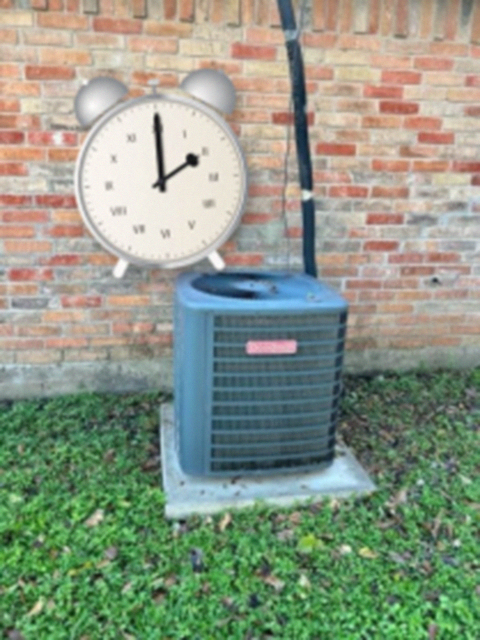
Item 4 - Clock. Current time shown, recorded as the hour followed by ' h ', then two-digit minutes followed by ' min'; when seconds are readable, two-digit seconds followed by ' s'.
2 h 00 min
